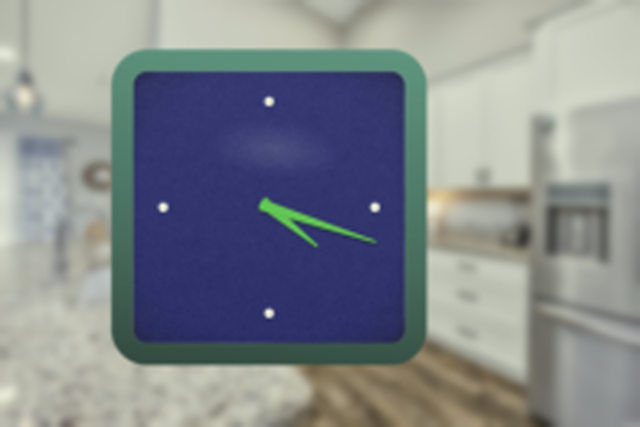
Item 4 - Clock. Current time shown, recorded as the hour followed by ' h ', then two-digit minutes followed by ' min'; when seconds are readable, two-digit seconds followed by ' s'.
4 h 18 min
